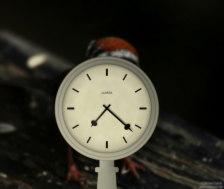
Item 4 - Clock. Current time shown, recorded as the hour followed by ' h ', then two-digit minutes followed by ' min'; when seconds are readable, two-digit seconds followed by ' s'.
7 h 22 min
